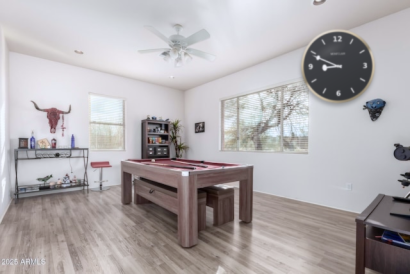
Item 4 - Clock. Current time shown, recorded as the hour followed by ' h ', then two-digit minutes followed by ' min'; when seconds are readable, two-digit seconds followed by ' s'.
8 h 49 min
